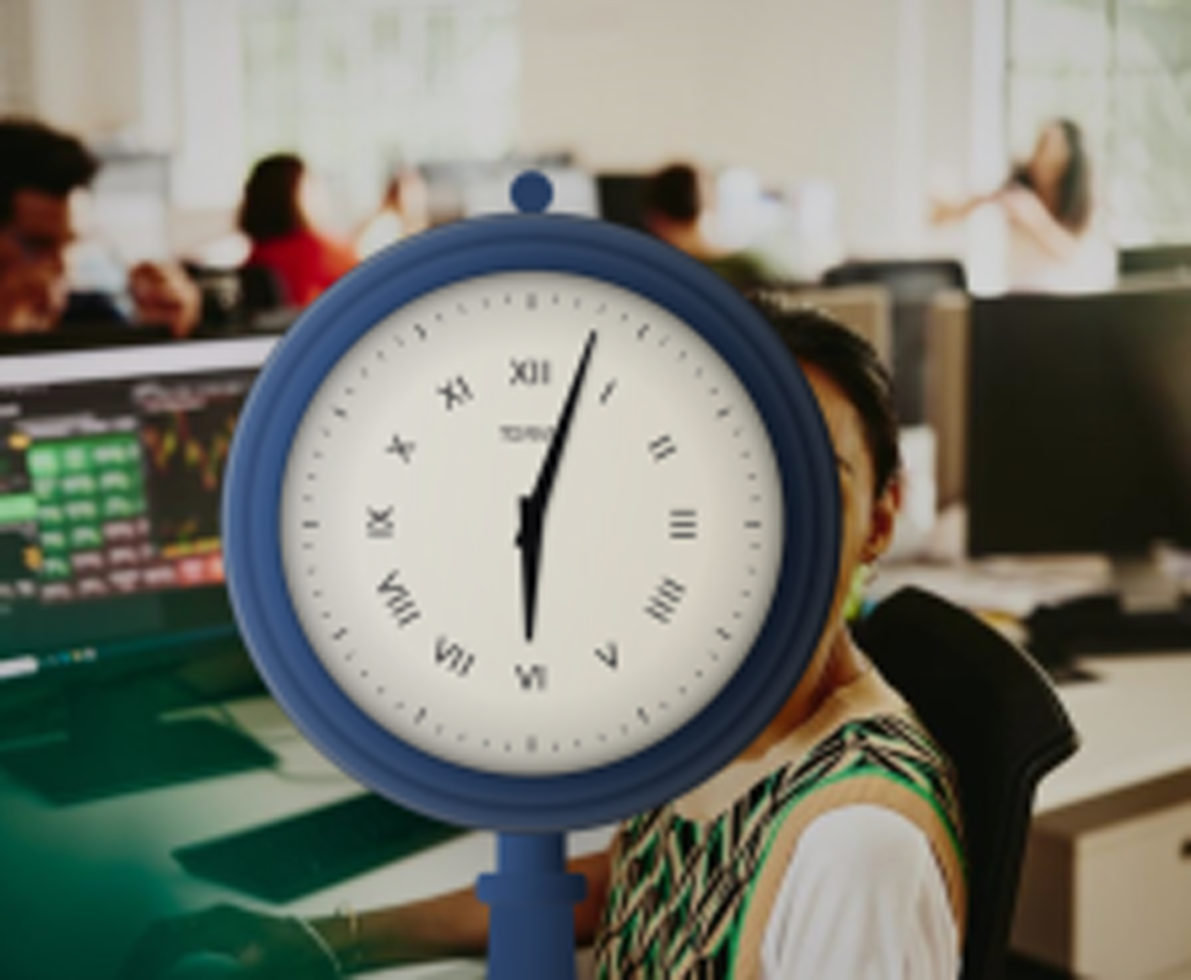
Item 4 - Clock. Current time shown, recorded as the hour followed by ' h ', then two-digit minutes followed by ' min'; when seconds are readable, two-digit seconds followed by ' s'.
6 h 03 min
